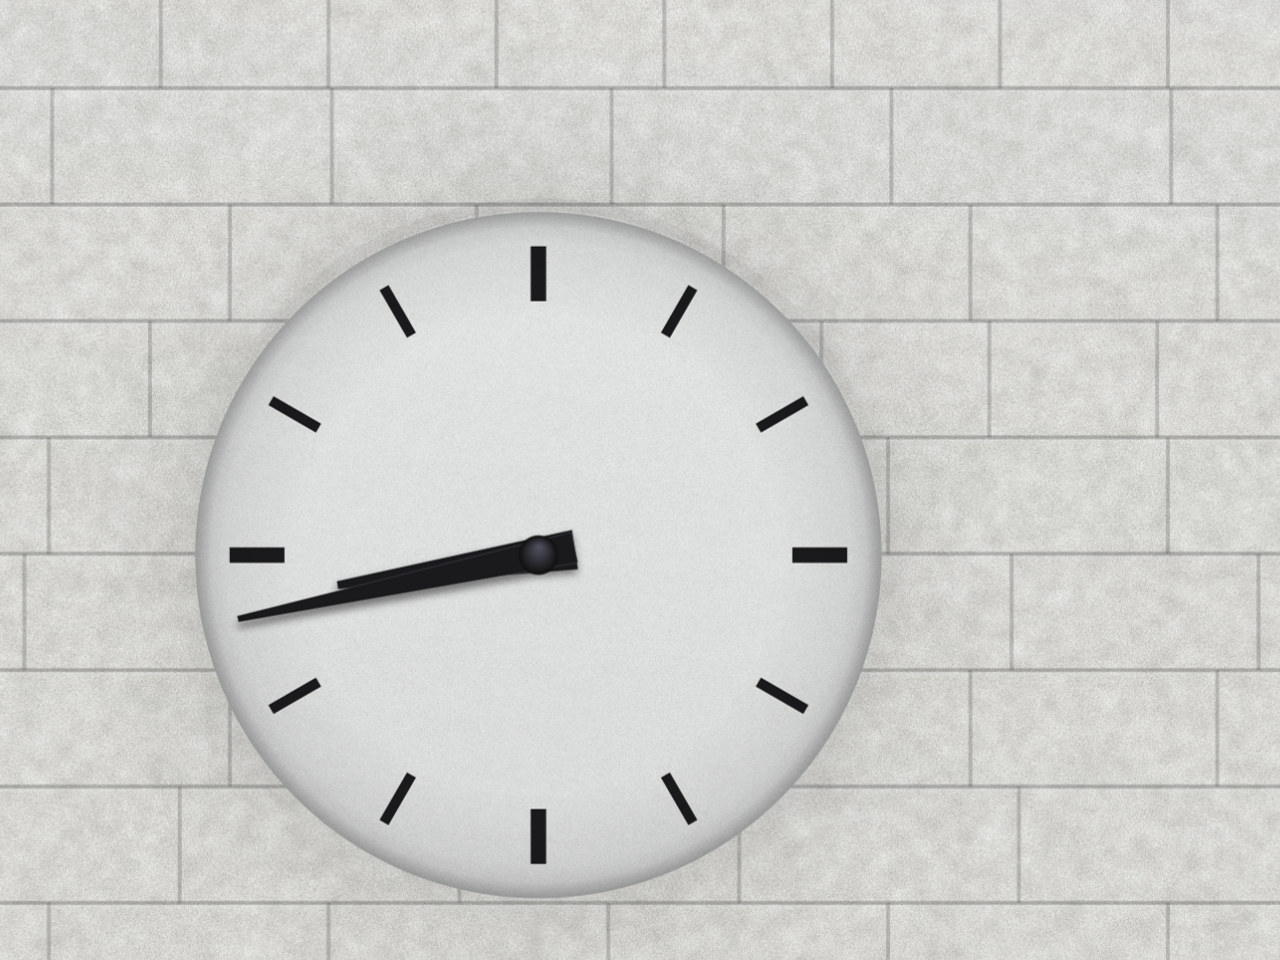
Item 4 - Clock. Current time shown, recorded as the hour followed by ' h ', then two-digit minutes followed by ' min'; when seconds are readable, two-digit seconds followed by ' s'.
8 h 43 min
